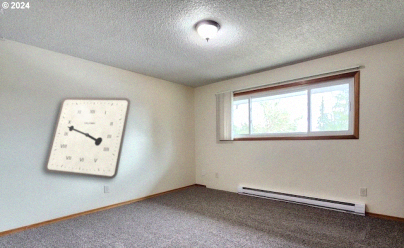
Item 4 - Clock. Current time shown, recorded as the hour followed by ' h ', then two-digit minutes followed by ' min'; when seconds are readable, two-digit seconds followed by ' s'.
3 h 48 min
